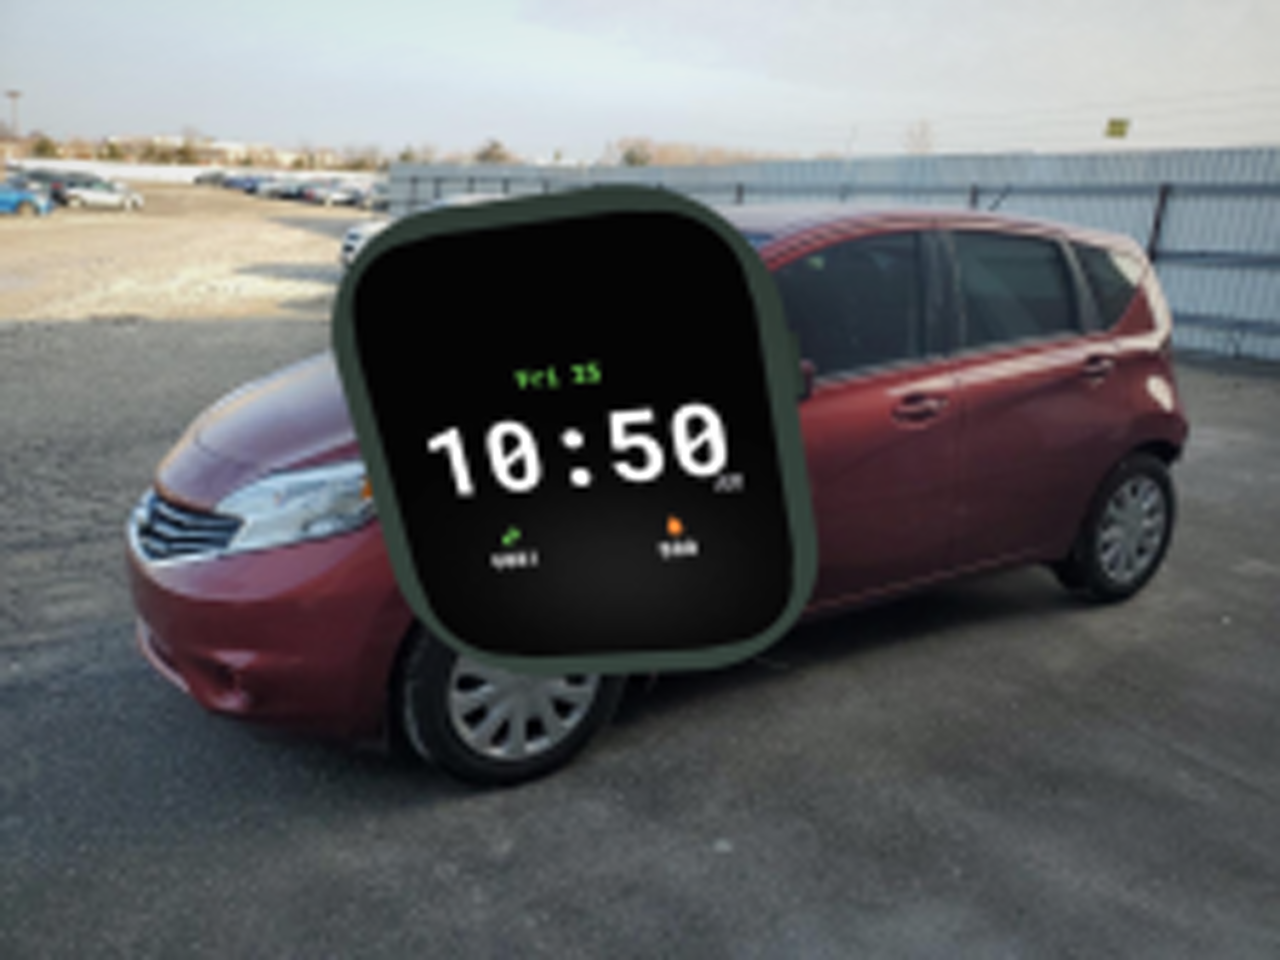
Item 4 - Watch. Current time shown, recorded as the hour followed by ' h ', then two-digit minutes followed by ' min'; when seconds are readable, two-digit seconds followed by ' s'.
10 h 50 min
